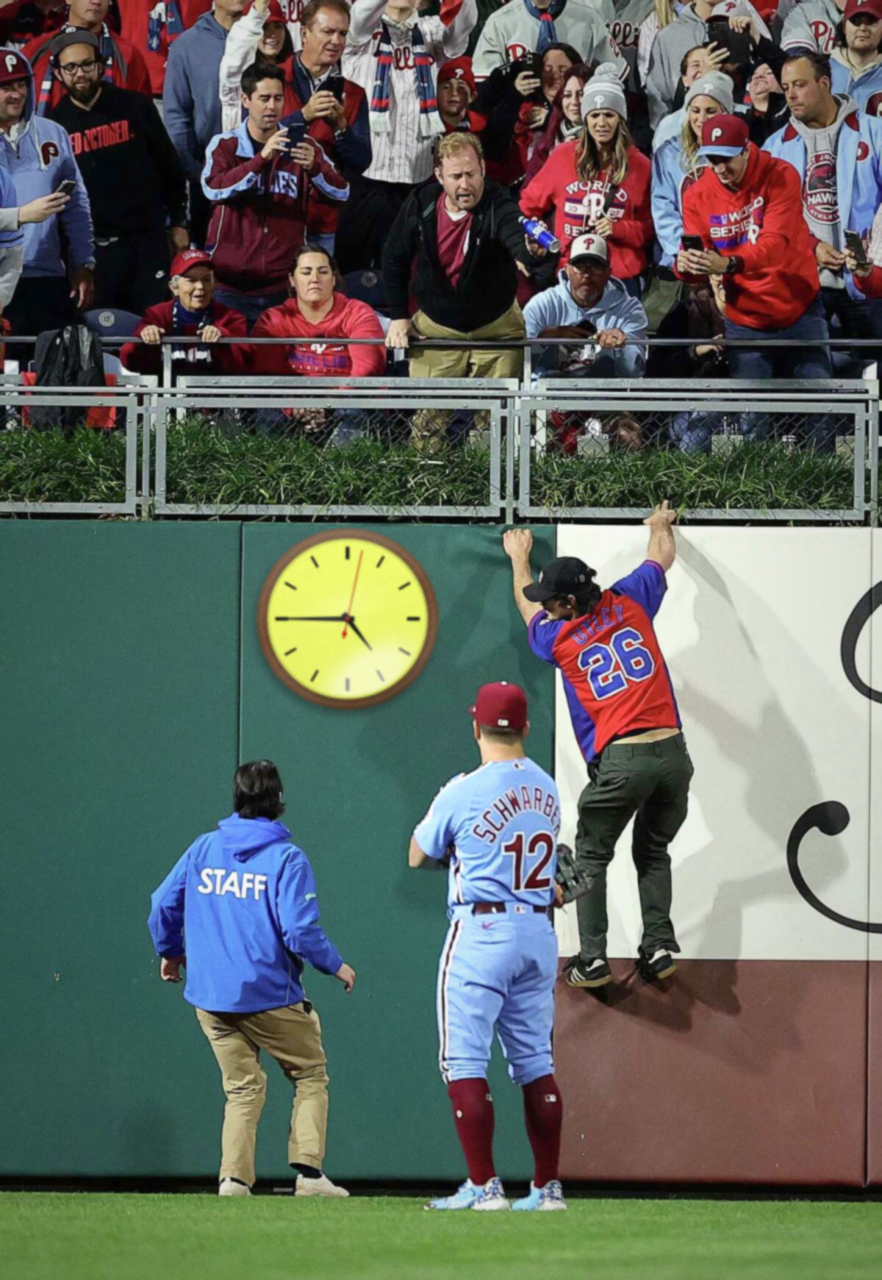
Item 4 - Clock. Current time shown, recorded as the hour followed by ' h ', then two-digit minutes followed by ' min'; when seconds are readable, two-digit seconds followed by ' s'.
4 h 45 min 02 s
